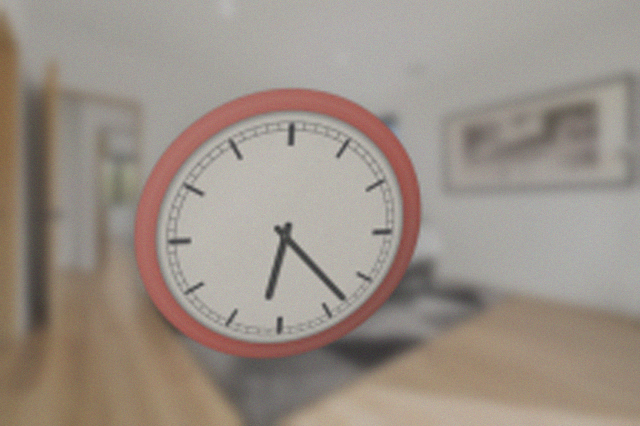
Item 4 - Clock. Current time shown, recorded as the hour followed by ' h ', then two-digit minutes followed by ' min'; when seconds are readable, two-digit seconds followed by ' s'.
6 h 23 min
